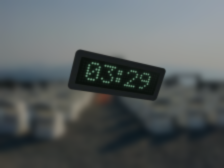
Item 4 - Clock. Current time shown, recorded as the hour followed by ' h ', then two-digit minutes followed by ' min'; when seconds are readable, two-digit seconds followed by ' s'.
3 h 29 min
